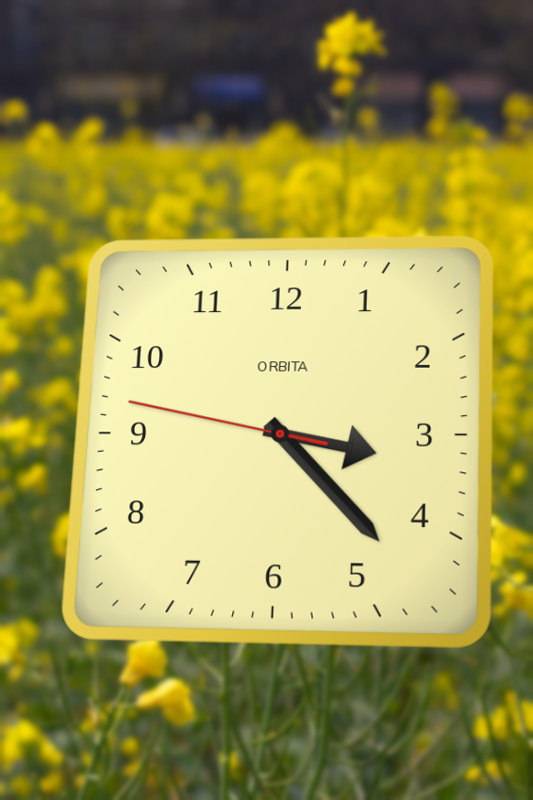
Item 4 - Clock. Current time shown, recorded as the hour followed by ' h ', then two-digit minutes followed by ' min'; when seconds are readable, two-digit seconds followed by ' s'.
3 h 22 min 47 s
